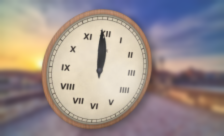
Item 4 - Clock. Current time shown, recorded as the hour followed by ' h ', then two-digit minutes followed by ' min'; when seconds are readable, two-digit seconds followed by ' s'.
11 h 59 min
